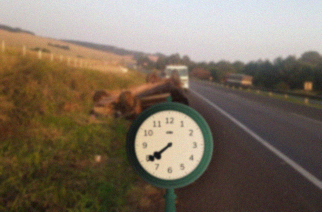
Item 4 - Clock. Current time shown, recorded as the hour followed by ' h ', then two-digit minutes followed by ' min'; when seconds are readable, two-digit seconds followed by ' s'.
7 h 39 min
